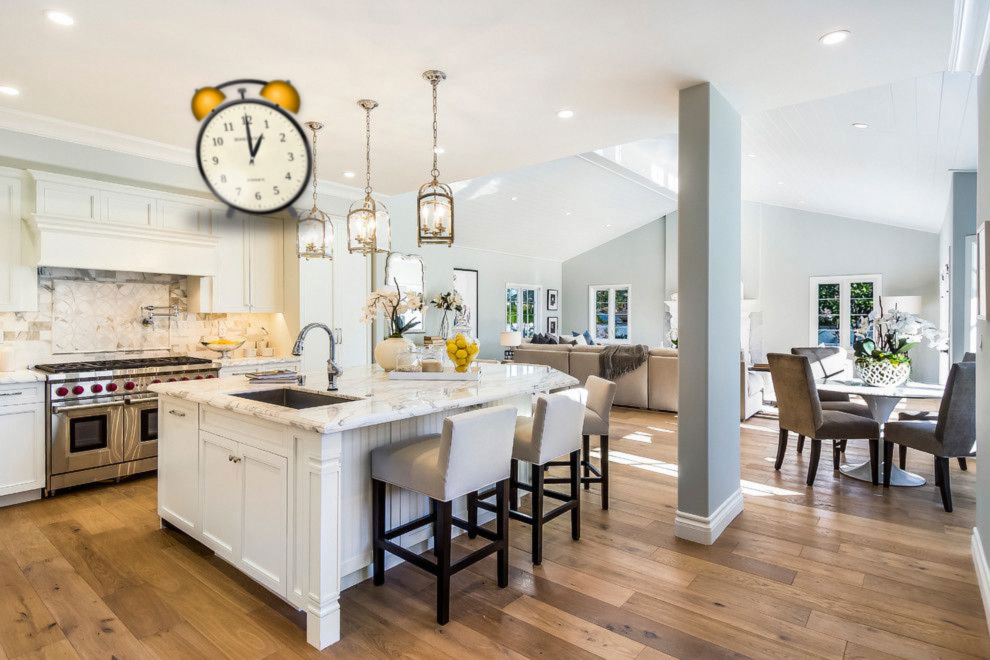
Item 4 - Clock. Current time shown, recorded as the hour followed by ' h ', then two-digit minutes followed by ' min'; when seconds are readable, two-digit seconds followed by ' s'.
1 h 00 min
